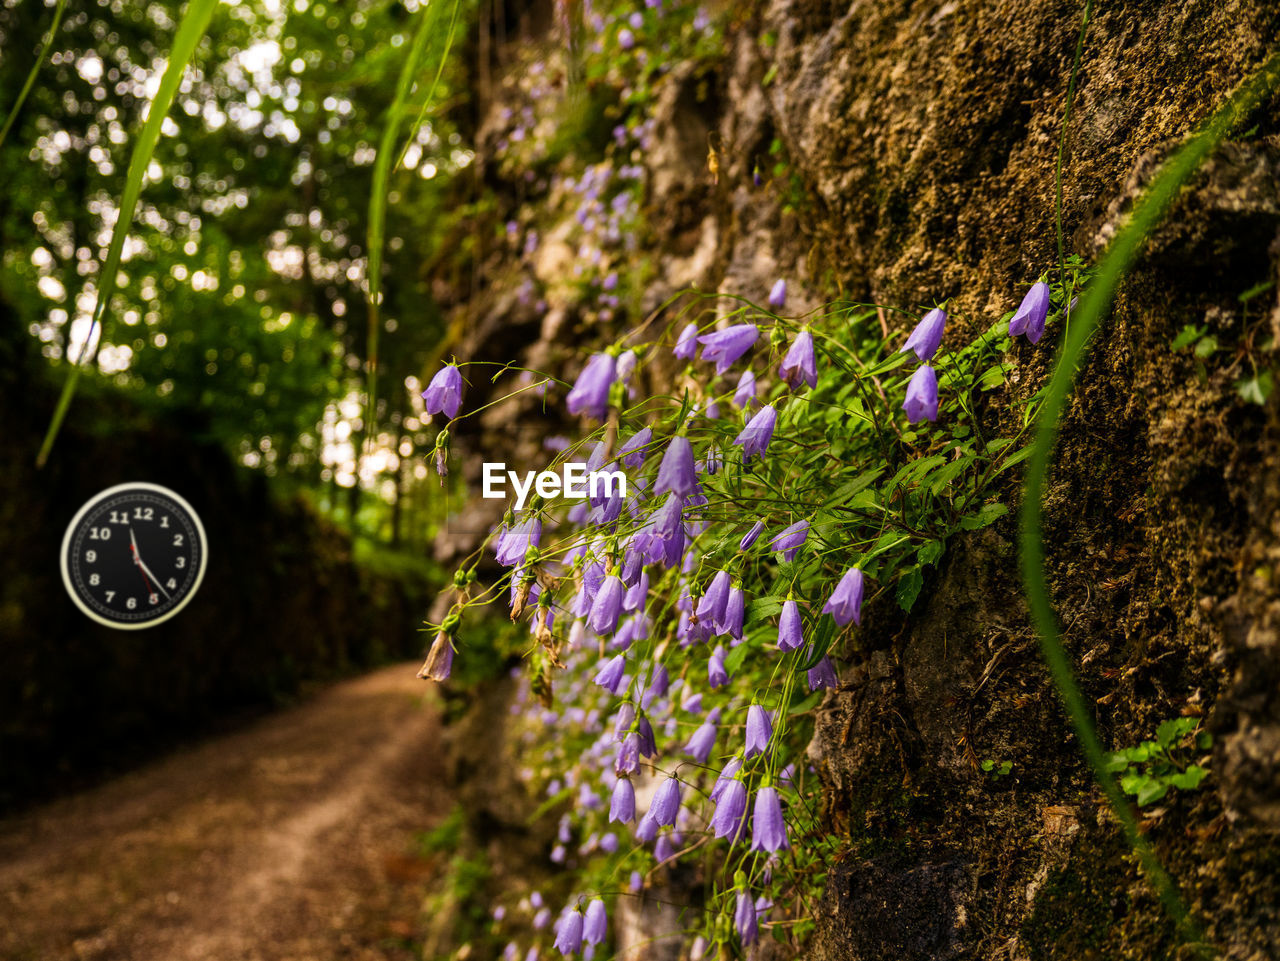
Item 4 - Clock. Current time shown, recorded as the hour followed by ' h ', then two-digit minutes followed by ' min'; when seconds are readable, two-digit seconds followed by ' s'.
11 h 22 min 25 s
